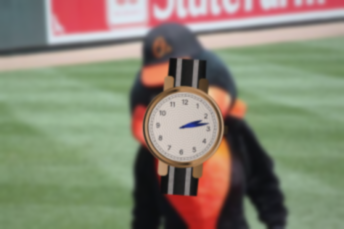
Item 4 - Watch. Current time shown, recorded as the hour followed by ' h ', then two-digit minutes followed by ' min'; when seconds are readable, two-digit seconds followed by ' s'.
2 h 13 min
